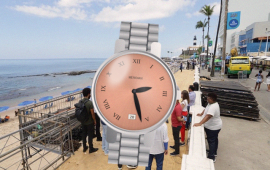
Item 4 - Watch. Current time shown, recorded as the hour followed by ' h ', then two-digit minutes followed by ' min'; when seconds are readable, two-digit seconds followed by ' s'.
2 h 27 min
